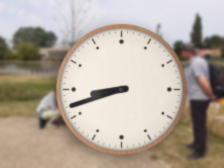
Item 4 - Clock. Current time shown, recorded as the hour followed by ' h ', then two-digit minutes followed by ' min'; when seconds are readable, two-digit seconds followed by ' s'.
8 h 42 min
